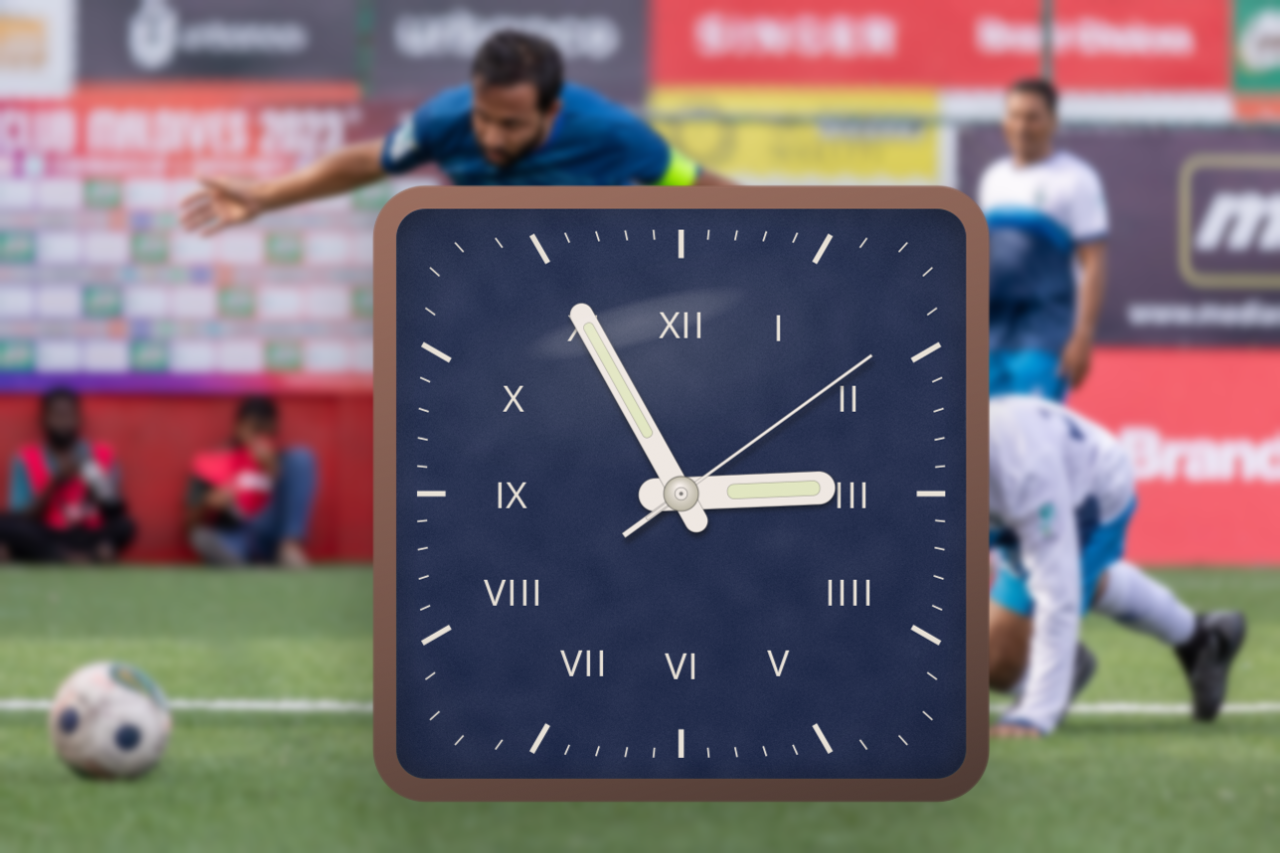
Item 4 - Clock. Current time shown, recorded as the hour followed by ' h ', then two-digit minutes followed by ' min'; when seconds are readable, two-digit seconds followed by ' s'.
2 h 55 min 09 s
